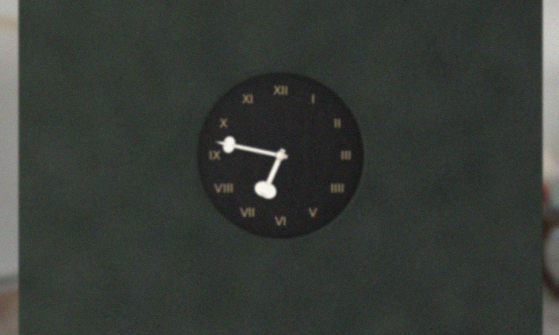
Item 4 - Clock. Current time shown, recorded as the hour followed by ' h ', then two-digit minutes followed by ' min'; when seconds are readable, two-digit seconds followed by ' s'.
6 h 47 min
